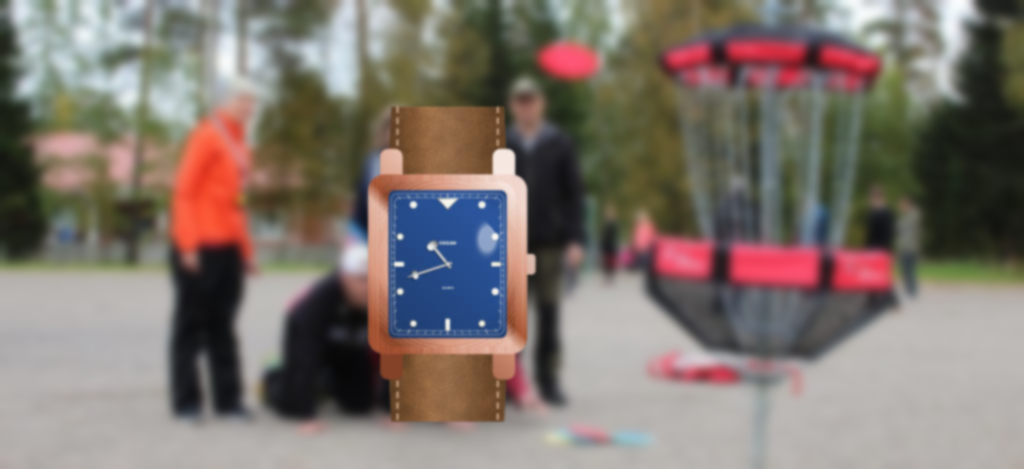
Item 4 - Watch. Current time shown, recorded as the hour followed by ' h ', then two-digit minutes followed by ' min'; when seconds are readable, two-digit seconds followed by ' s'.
10 h 42 min
